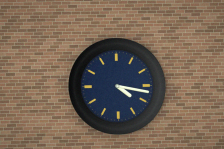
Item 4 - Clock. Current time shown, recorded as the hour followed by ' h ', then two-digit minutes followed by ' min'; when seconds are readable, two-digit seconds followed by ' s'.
4 h 17 min
